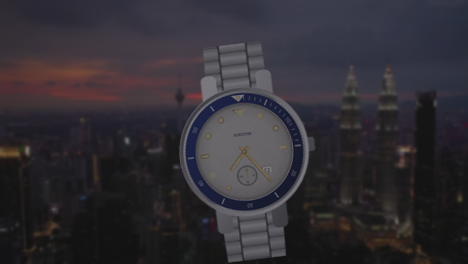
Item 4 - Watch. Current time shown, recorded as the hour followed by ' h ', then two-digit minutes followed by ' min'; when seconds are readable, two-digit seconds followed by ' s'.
7 h 24 min
